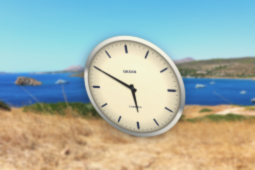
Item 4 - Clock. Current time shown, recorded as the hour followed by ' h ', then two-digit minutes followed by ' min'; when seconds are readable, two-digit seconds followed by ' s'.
5 h 50 min
